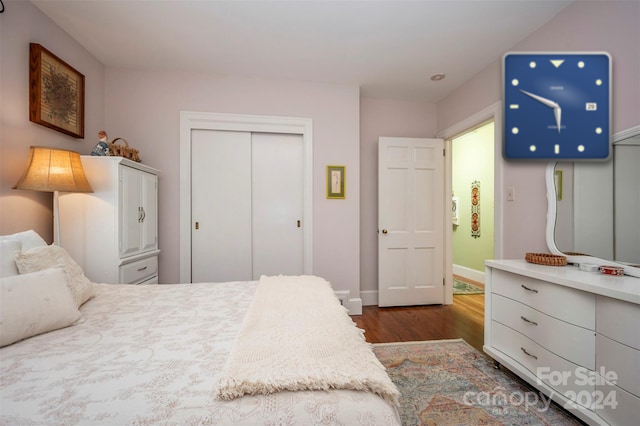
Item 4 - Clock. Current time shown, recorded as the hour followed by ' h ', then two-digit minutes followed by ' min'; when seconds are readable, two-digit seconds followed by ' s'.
5 h 49 min
